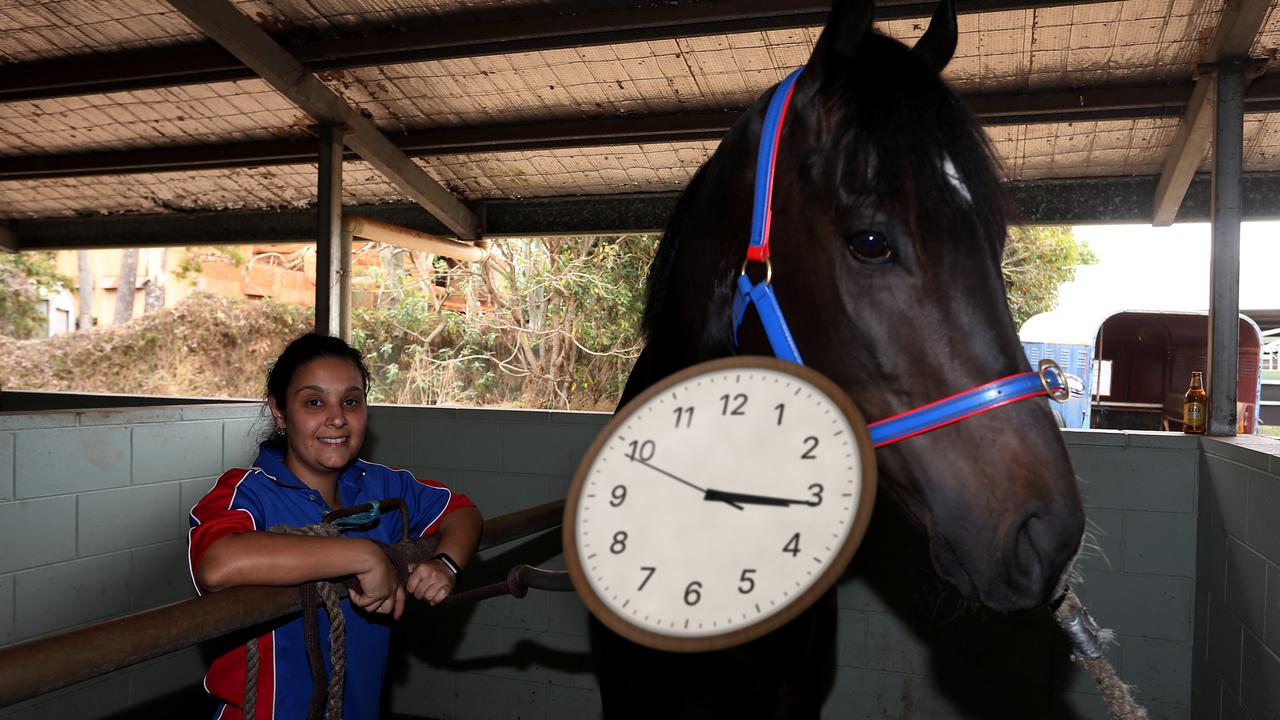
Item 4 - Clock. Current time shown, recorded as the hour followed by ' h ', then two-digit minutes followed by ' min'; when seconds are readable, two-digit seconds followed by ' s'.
3 h 15 min 49 s
